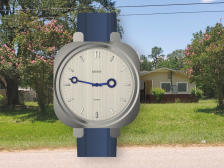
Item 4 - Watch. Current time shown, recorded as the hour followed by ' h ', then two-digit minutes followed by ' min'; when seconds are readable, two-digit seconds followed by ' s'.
2 h 47 min
